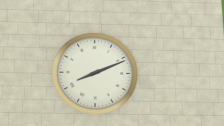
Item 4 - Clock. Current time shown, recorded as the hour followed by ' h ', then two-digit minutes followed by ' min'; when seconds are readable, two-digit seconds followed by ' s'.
8 h 11 min
